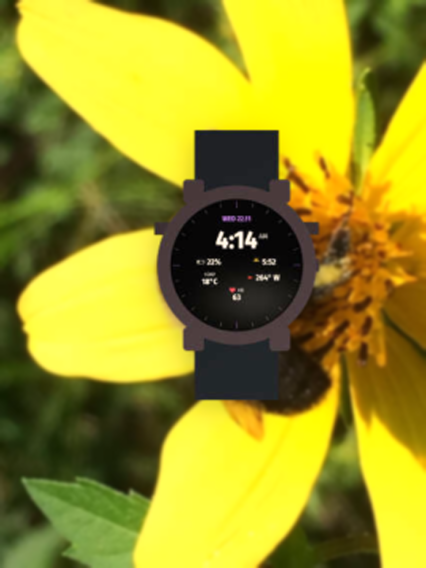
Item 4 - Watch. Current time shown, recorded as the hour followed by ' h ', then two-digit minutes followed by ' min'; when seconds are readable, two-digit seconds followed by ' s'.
4 h 14 min
